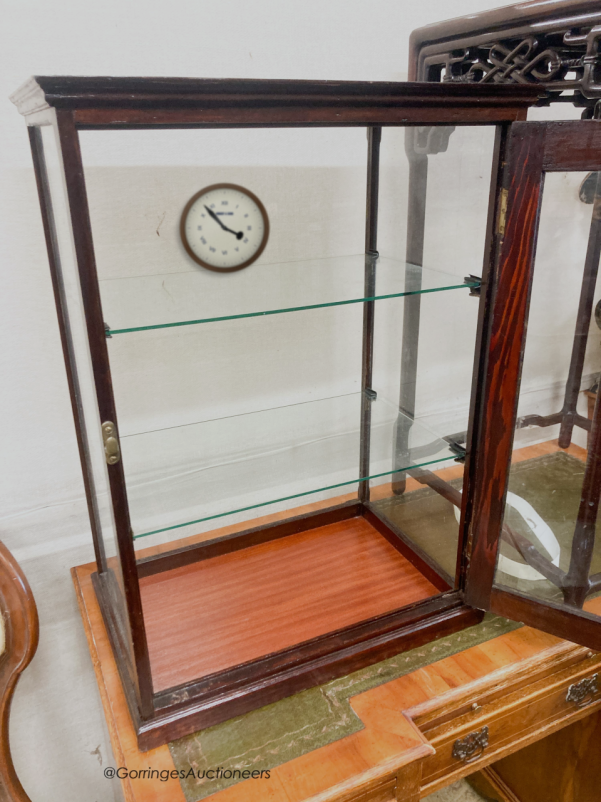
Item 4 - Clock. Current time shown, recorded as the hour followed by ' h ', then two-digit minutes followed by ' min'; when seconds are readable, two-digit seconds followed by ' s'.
3 h 53 min
